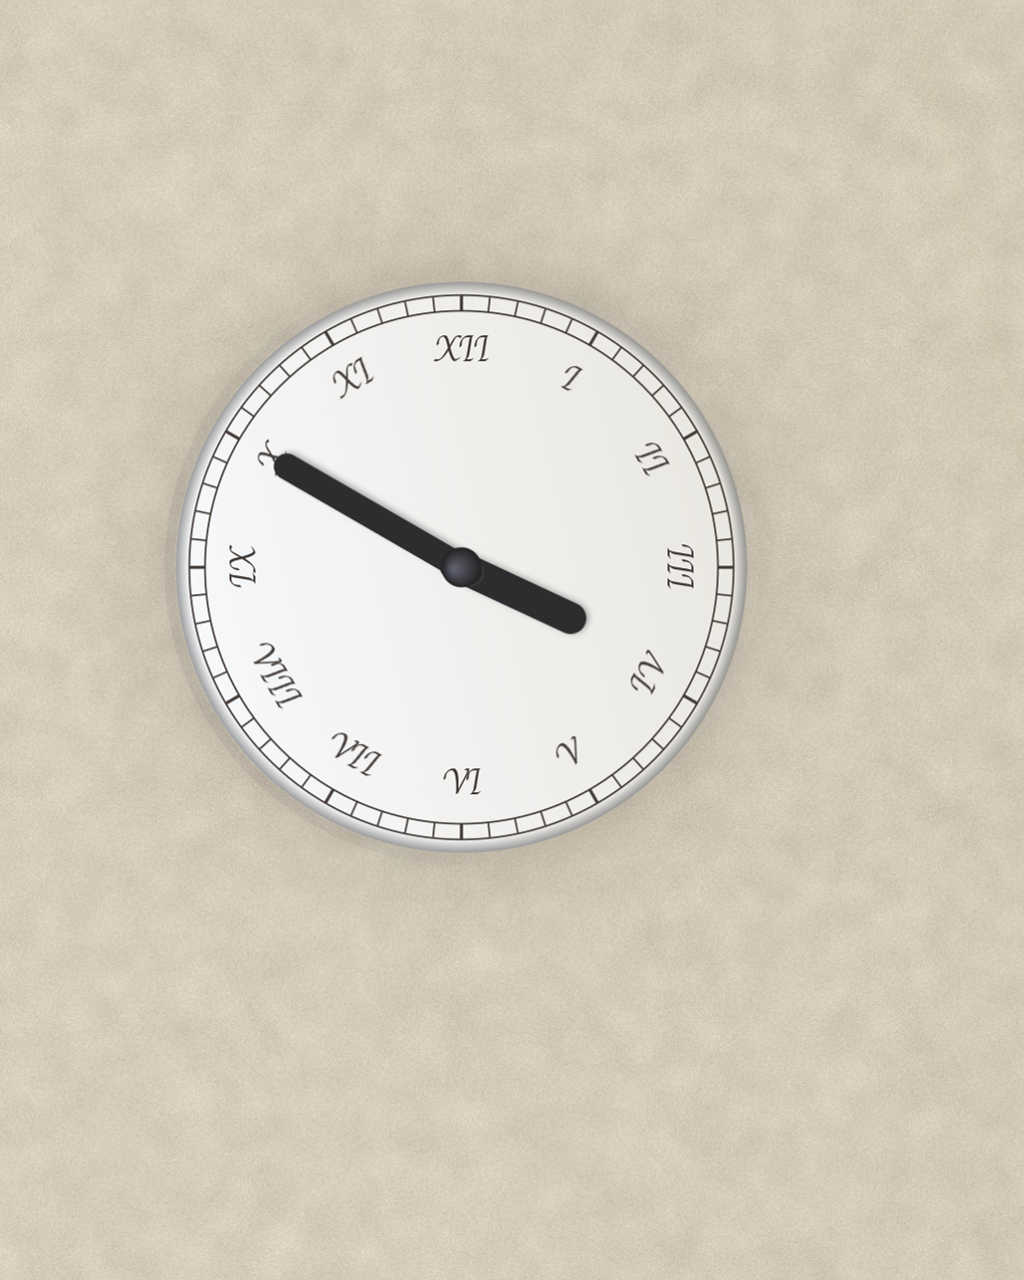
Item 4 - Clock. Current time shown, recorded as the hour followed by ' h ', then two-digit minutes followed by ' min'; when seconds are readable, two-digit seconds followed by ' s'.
3 h 50 min
